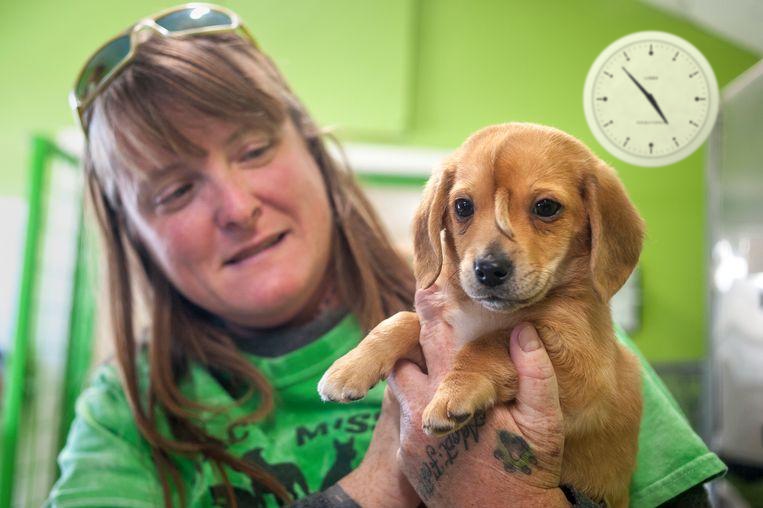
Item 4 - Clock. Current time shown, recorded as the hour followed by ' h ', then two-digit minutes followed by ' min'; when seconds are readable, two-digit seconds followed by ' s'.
4 h 53 min
